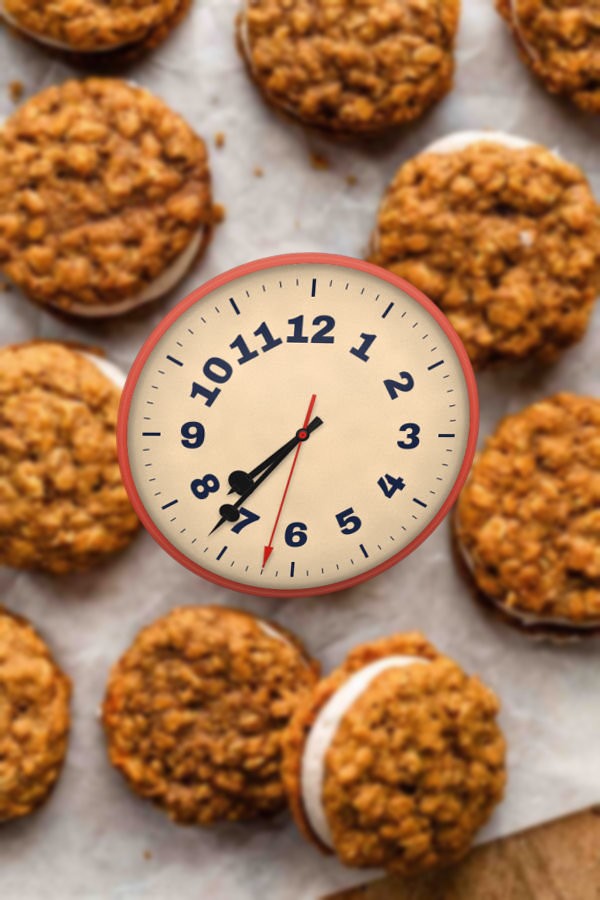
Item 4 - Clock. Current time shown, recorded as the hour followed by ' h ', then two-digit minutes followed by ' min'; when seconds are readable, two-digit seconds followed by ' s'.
7 h 36 min 32 s
